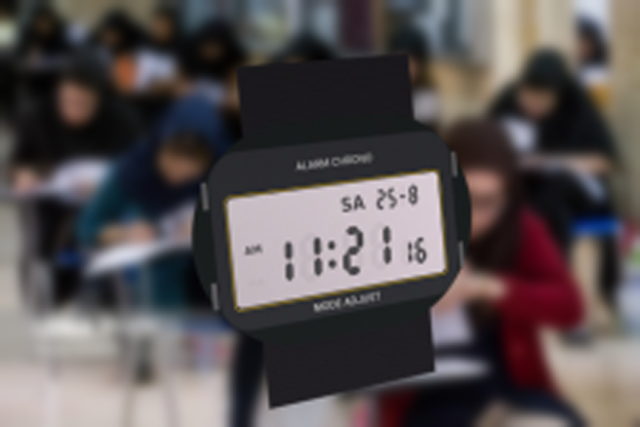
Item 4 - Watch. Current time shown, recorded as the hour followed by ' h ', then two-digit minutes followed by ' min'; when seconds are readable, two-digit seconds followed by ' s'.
11 h 21 min 16 s
